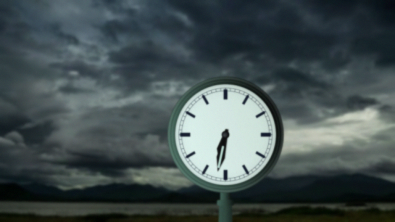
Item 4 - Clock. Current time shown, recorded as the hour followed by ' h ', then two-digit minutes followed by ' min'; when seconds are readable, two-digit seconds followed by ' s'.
6 h 32 min
